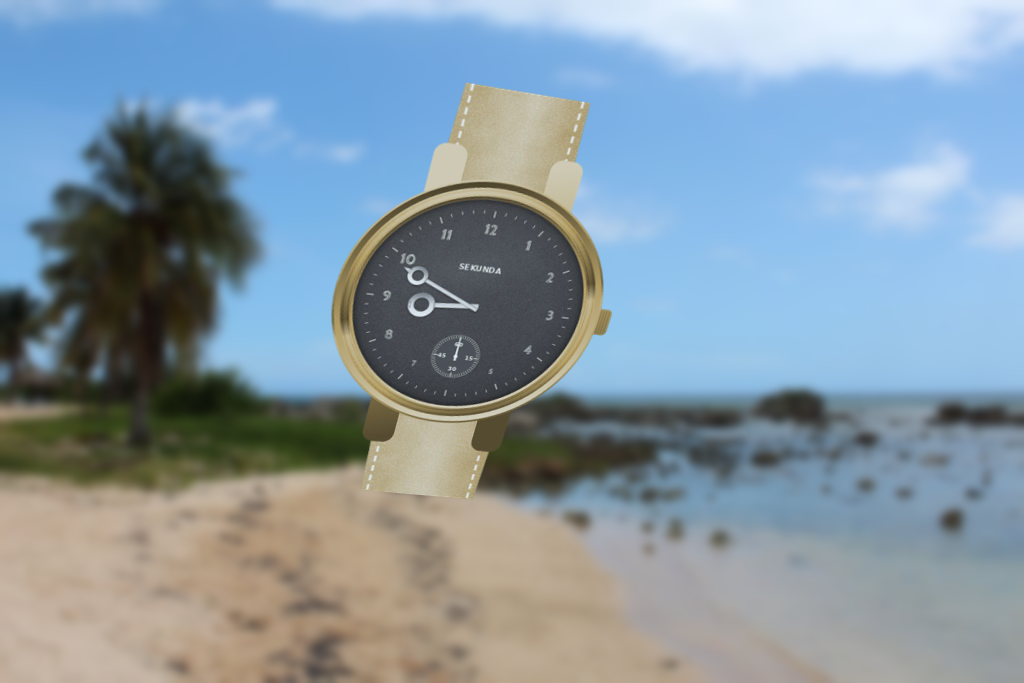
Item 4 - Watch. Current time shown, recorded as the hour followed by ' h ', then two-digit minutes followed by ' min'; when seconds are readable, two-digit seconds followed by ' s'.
8 h 49 min
